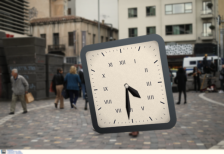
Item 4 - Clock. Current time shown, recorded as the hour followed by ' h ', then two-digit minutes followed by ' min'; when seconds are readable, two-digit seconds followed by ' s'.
4 h 31 min
